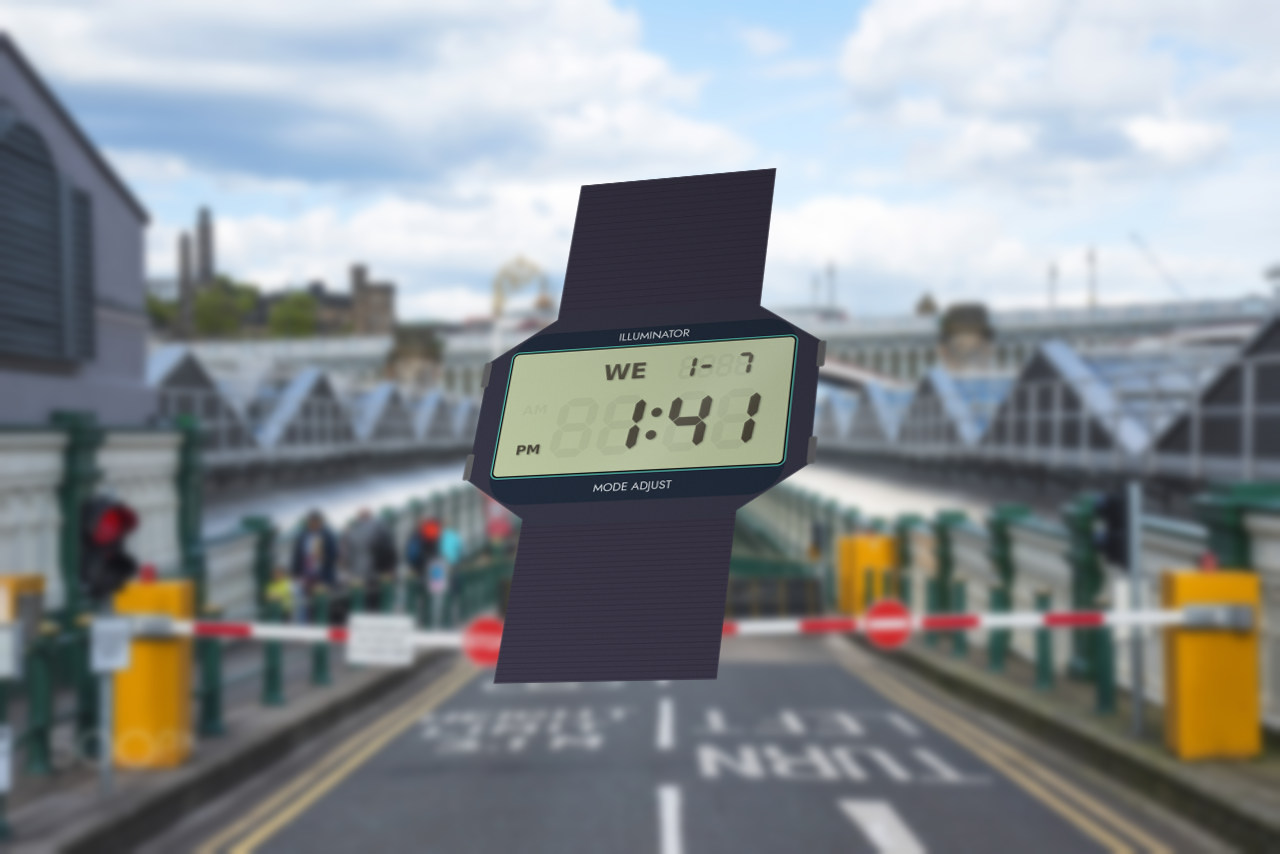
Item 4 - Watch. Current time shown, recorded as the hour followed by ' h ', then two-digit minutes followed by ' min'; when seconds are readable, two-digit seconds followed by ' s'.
1 h 41 min
